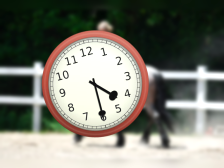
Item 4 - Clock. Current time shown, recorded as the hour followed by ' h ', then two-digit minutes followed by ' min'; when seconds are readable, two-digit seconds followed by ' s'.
4 h 30 min
